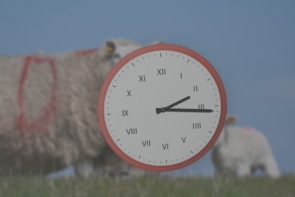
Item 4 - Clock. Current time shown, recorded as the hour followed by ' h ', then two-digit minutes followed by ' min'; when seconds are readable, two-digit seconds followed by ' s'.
2 h 16 min
